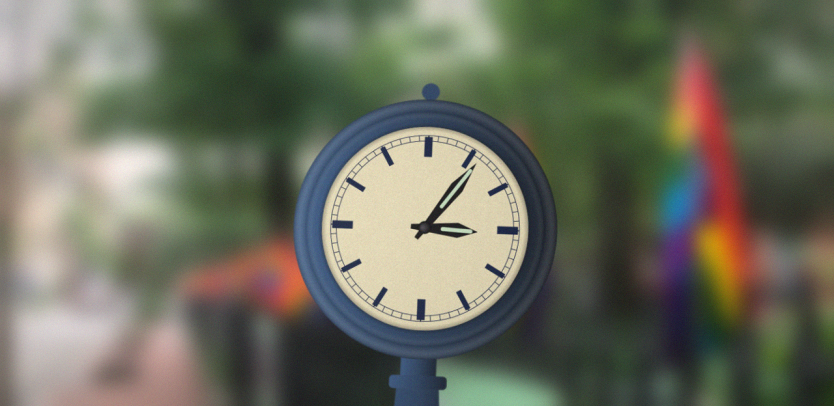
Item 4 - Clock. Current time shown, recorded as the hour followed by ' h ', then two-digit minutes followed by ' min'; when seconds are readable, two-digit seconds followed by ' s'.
3 h 06 min
